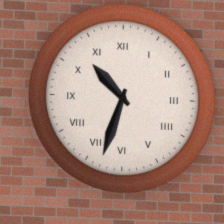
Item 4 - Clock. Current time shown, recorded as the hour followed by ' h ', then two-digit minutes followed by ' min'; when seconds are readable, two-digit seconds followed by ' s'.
10 h 33 min
